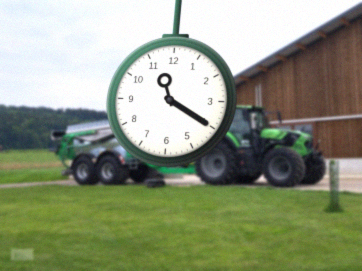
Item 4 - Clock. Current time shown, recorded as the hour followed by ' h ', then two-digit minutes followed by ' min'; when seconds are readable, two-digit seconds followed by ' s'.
11 h 20 min
